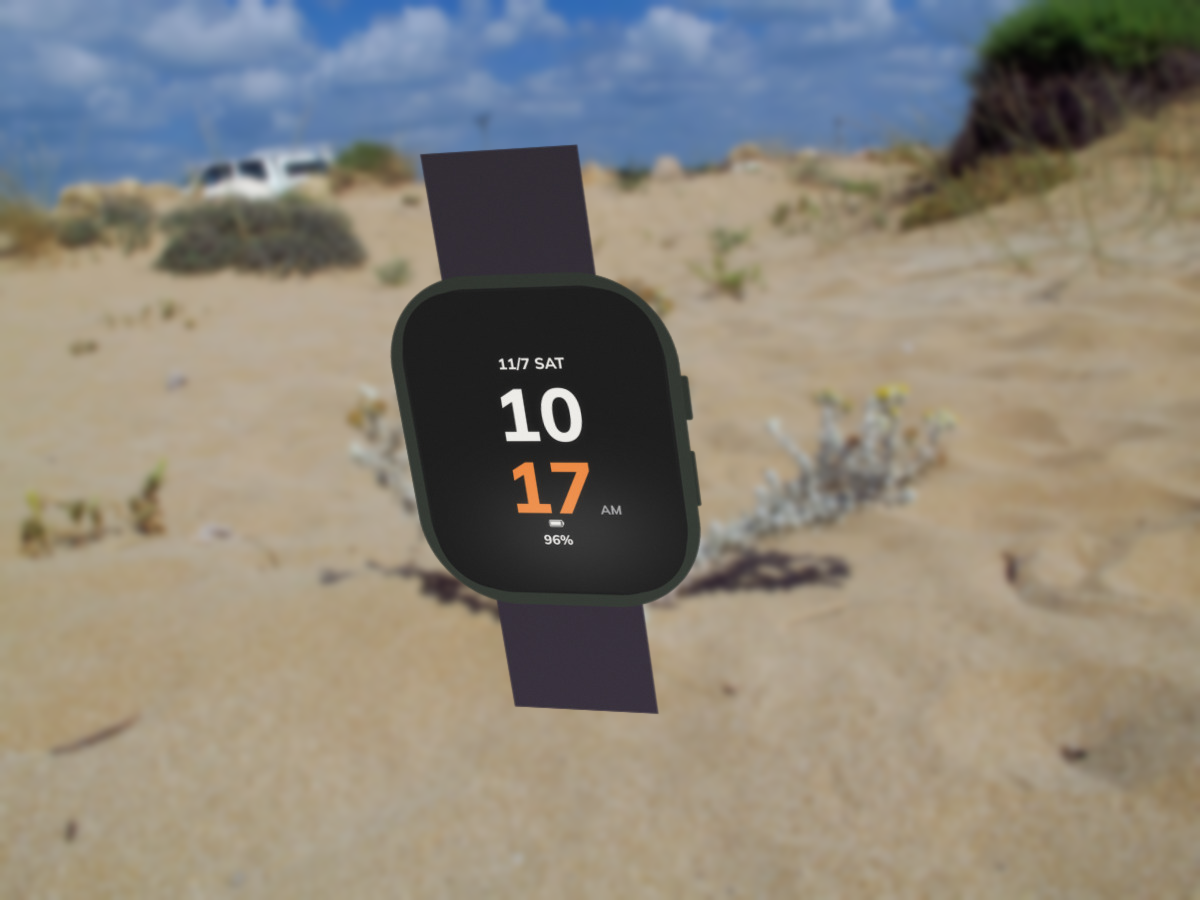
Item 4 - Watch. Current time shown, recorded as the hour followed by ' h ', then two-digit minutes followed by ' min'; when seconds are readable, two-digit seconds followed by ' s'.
10 h 17 min
